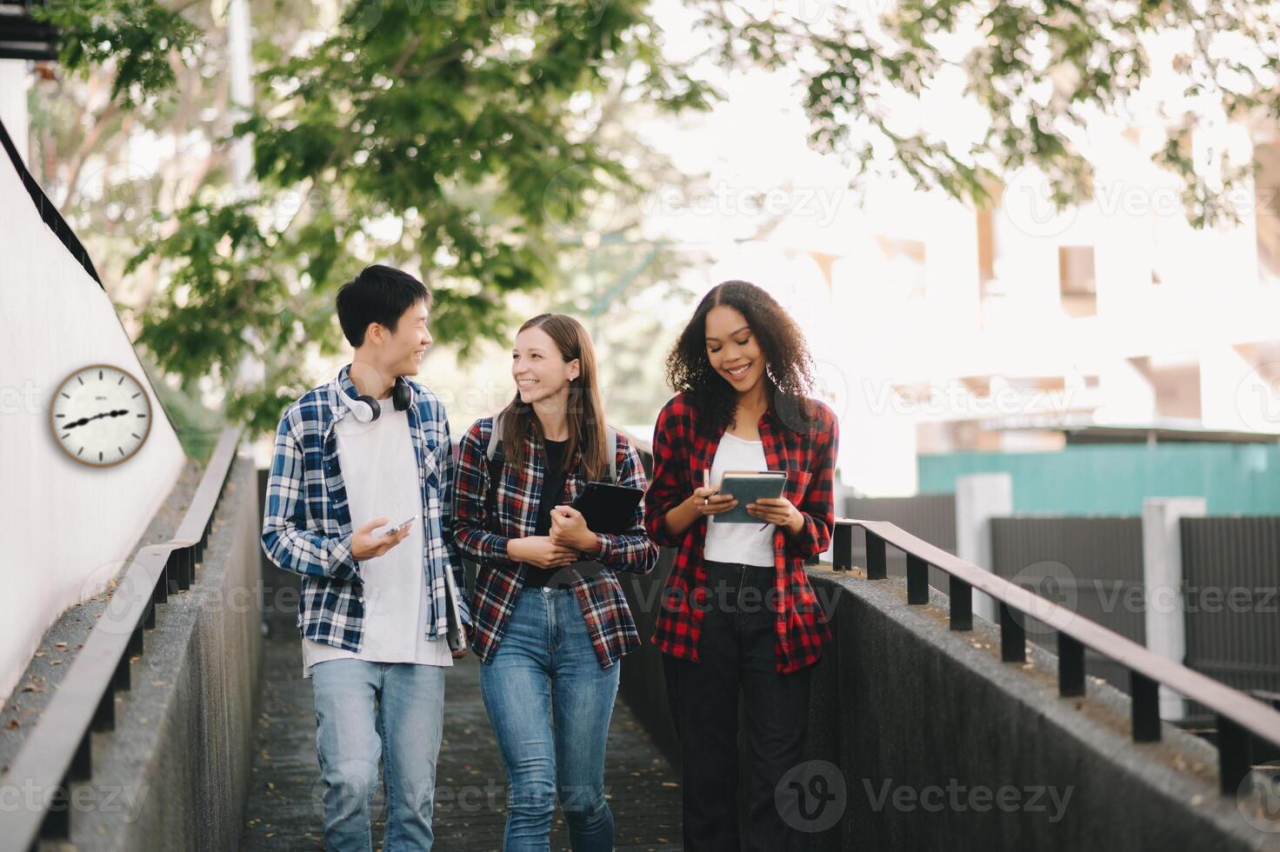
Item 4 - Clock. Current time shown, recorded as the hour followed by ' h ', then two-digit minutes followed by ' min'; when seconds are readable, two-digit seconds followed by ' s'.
2 h 42 min
